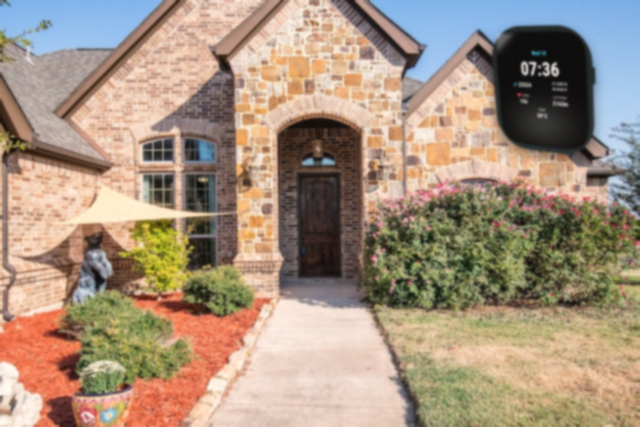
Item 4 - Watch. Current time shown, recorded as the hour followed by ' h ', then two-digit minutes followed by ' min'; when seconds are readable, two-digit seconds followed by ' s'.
7 h 36 min
